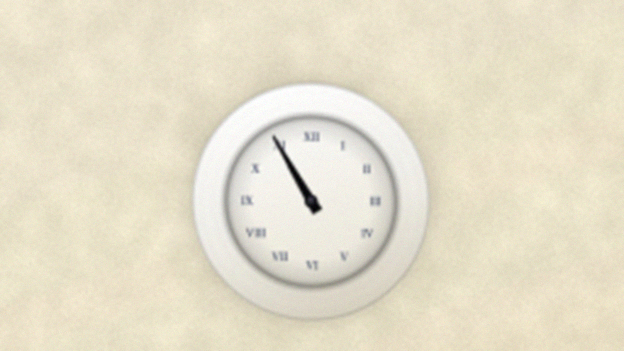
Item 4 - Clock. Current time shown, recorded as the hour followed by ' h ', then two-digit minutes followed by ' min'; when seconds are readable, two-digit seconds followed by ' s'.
10 h 55 min
